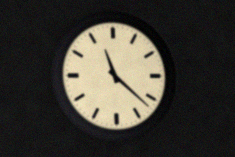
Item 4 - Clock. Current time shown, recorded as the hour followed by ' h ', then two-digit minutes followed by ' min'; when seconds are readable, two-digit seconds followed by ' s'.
11 h 22 min
